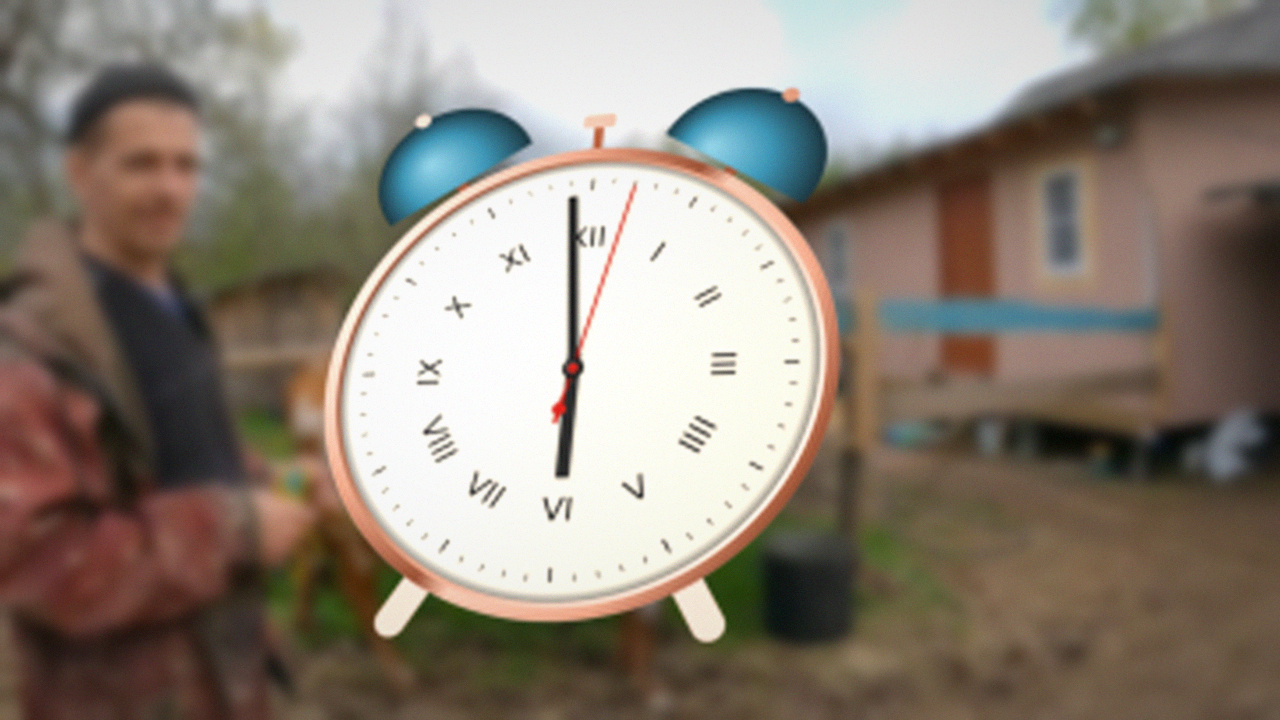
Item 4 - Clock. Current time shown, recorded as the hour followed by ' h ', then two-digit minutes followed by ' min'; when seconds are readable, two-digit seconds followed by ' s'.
5 h 59 min 02 s
